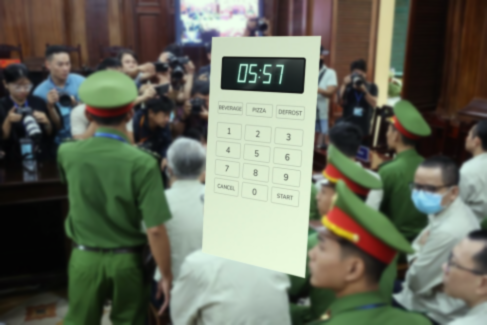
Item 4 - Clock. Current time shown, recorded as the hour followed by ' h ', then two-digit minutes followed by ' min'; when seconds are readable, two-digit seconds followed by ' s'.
5 h 57 min
